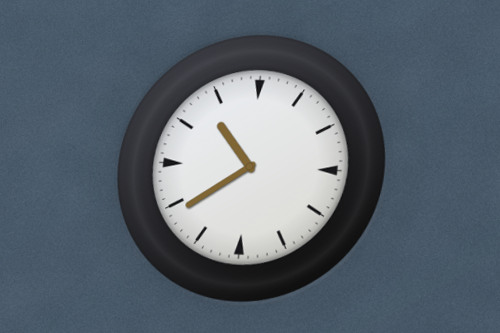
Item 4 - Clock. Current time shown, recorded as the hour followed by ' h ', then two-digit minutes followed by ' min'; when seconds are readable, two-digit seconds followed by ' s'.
10 h 39 min
